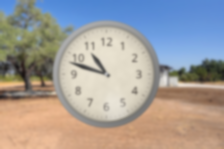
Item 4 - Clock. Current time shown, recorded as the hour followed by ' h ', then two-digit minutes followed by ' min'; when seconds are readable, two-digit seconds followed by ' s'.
10 h 48 min
